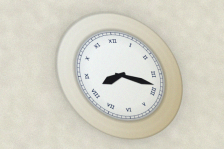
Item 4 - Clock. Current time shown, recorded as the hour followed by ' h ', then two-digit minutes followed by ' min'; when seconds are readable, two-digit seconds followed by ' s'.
8 h 18 min
